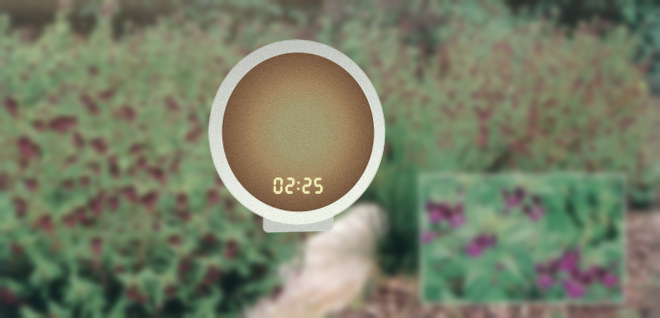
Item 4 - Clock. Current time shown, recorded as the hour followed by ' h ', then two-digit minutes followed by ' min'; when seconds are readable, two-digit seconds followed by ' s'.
2 h 25 min
